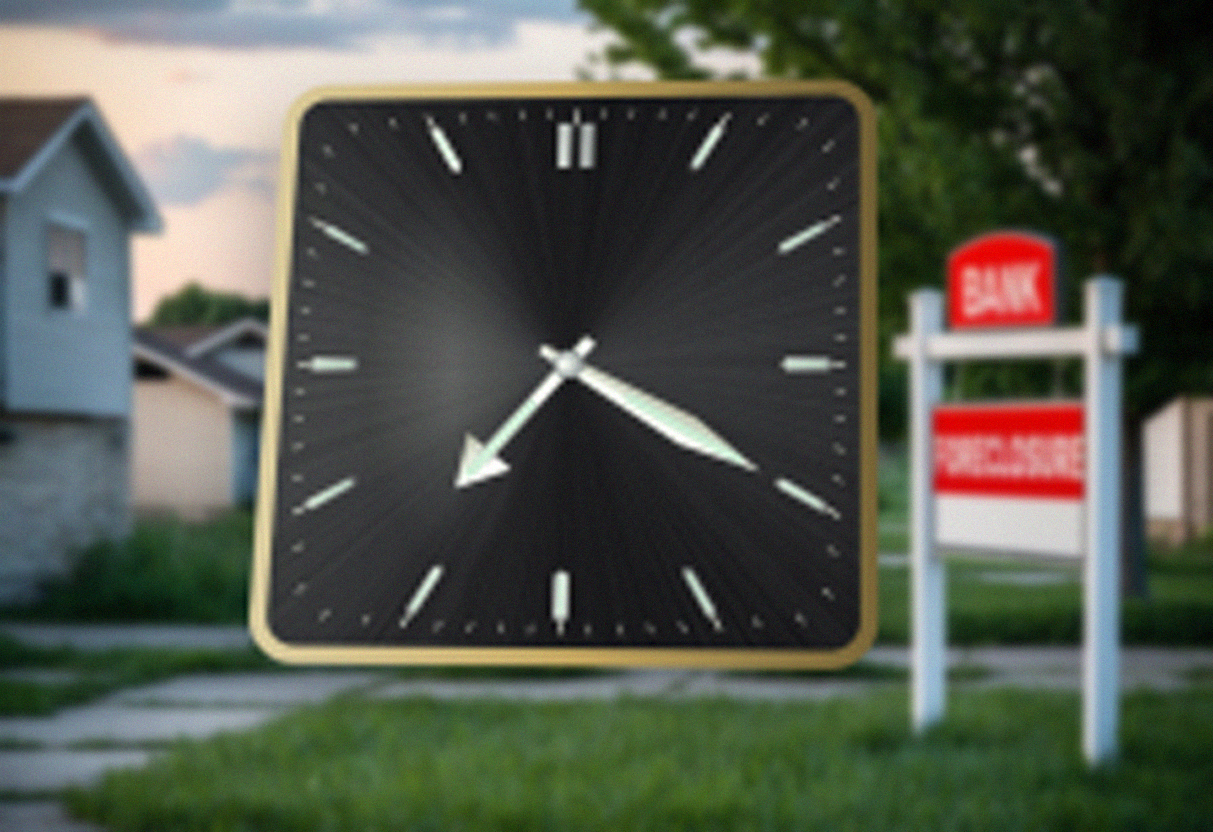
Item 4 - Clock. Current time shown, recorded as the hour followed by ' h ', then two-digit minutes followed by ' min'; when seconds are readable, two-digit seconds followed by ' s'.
7 h 20 min
